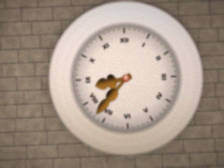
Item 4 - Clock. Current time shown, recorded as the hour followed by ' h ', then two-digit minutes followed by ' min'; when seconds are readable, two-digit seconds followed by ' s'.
8 h 37 min
